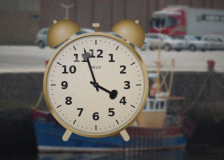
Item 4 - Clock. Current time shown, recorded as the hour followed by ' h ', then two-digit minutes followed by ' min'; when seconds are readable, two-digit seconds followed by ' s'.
3 h 57 min
